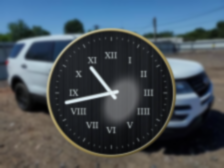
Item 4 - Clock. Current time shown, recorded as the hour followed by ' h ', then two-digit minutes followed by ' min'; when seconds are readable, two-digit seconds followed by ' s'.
10 h 43 min
